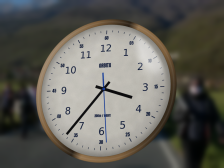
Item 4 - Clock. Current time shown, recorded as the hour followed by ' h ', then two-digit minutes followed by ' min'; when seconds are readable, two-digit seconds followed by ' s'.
3 h 36 min 29 s
